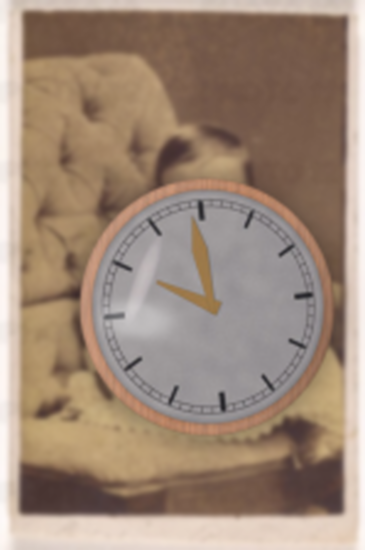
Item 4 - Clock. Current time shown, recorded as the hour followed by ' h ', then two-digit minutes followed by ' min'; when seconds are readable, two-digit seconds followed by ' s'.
9 h 59 min
